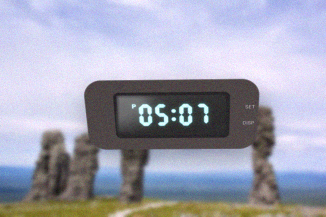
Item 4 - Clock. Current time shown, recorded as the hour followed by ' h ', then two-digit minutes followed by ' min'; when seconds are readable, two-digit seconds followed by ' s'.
5 h 07 min
